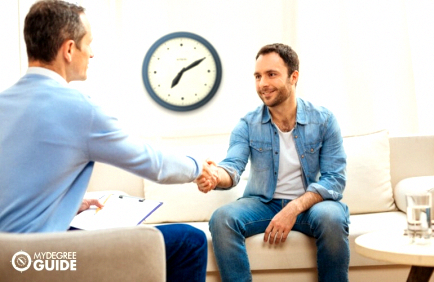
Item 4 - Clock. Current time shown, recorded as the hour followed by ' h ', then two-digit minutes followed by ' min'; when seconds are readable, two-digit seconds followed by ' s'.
7 h 10 min
